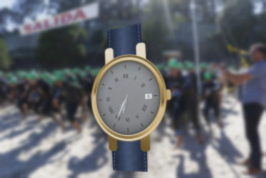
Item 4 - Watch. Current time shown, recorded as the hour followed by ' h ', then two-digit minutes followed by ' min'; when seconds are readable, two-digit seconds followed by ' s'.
6 h 35 min
